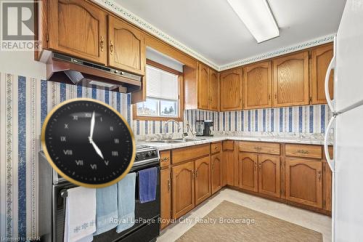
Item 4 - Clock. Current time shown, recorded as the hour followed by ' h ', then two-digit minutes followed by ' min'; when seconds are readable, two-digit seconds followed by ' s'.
5 h 02 min
